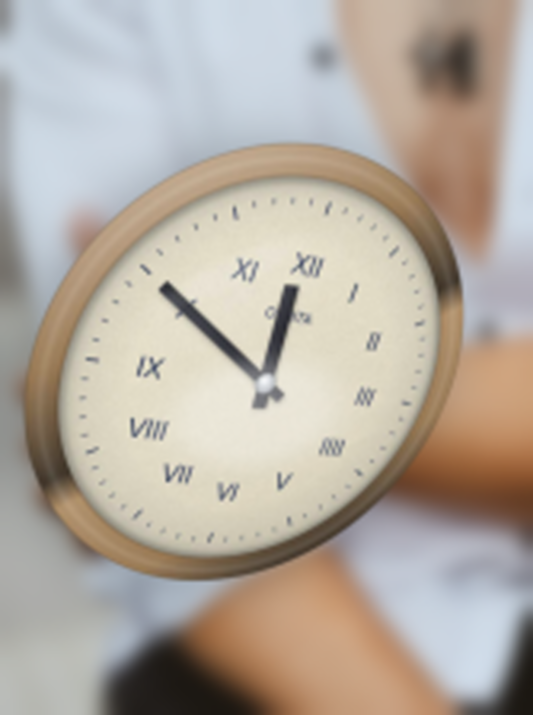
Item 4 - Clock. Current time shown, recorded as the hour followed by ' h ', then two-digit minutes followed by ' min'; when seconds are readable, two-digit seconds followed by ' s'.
11 h 50 min
